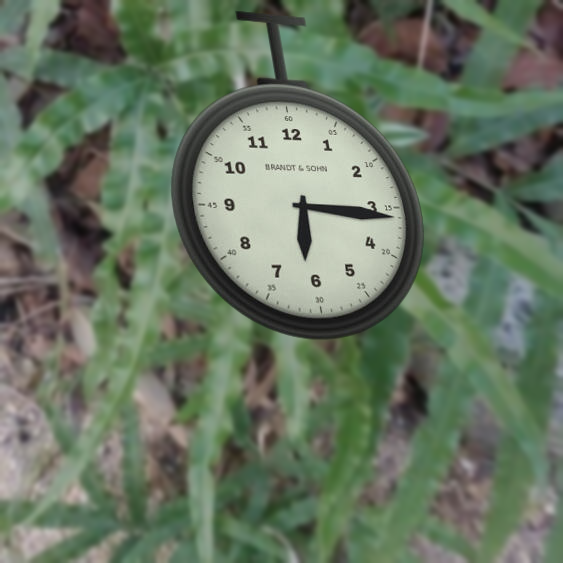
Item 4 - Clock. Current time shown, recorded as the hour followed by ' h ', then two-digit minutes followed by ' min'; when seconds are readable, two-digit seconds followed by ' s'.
6 h 16 min
